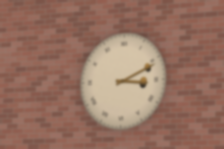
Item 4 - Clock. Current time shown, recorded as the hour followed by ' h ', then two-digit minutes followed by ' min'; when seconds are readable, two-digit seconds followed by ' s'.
3 h 11 min
